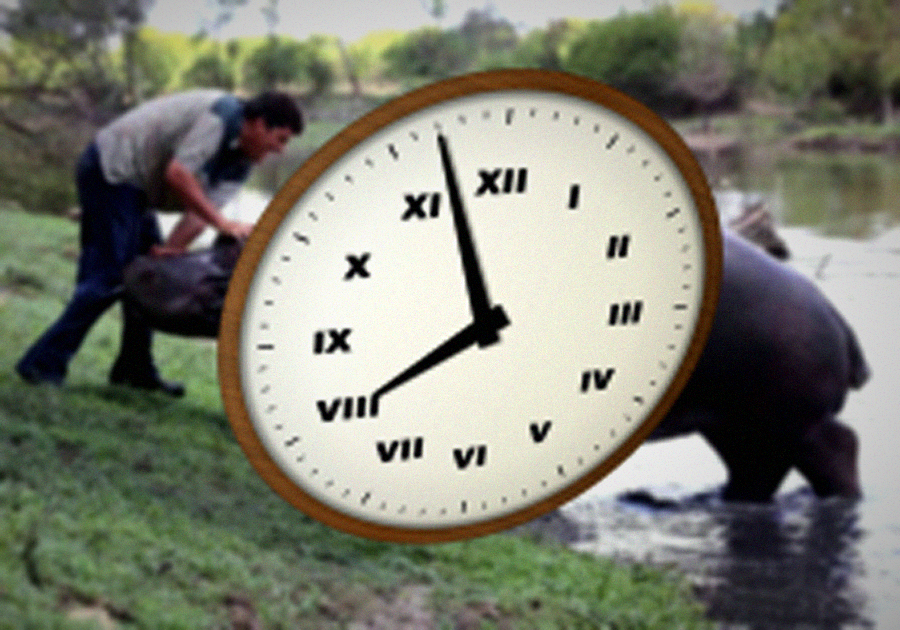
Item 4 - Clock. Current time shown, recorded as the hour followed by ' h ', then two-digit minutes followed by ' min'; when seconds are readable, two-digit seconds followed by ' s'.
7 h 57 min
